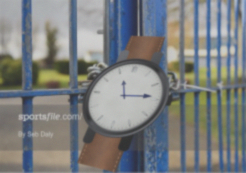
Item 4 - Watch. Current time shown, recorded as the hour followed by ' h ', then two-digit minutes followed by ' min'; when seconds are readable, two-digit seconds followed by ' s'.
11 h 14 min
